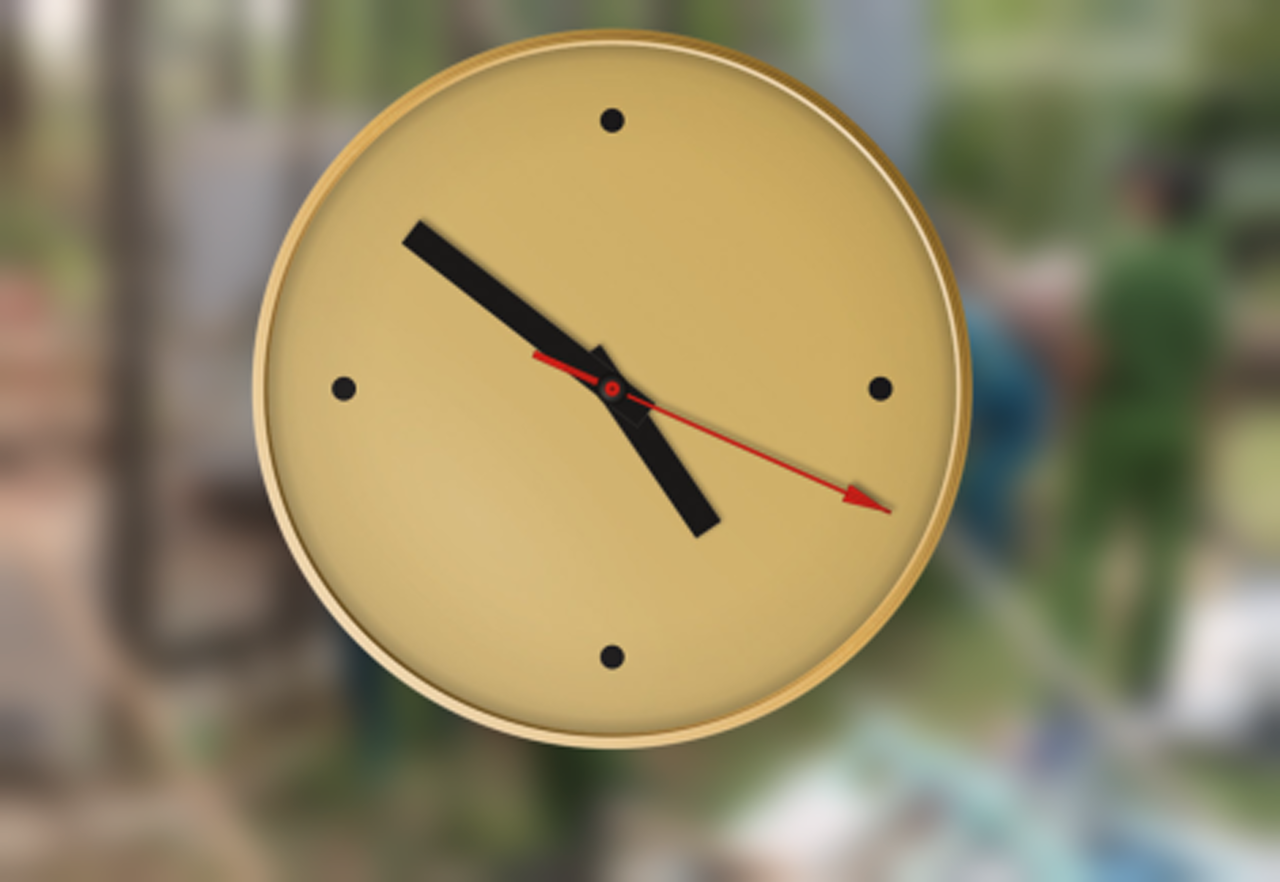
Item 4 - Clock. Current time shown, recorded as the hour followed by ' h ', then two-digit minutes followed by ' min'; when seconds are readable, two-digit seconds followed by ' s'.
4 h 51 min 19 s
